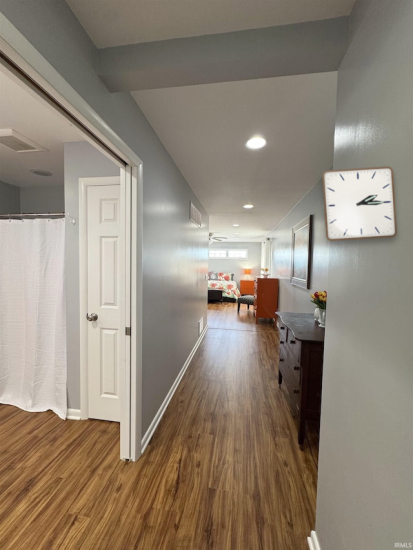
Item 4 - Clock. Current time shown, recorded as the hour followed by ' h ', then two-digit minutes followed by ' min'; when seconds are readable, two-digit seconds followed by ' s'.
2 h 15 min
